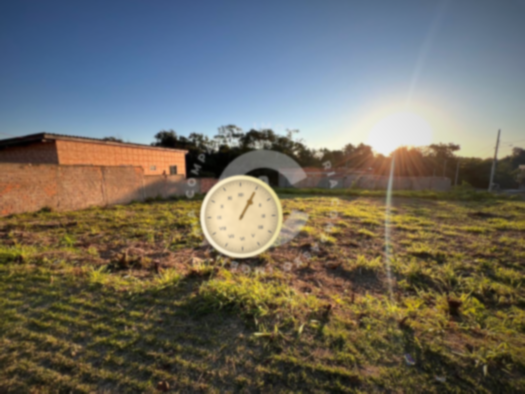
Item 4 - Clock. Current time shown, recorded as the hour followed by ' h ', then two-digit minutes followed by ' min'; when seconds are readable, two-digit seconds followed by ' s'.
1 h 05 min
